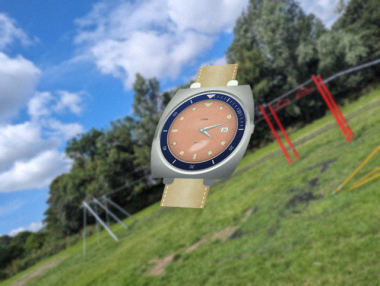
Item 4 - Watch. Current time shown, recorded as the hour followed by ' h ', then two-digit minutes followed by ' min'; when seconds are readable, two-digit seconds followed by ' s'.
4 h 12 min
